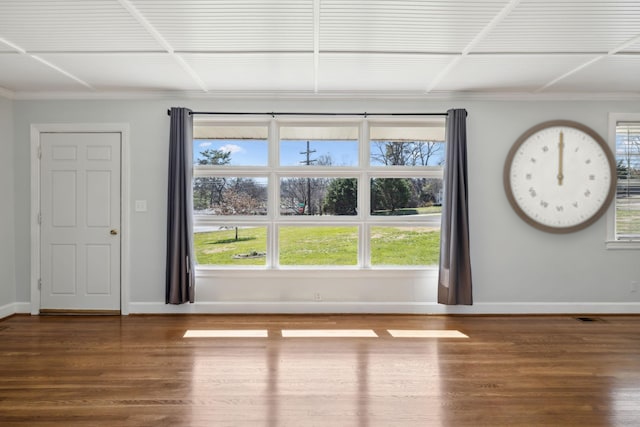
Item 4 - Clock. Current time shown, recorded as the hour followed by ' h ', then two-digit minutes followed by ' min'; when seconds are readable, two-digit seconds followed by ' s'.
12 h 00 min
